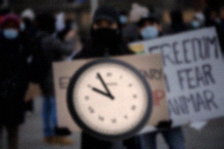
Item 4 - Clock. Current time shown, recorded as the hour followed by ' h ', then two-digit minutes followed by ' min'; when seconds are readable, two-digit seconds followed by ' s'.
9 h 56 min
